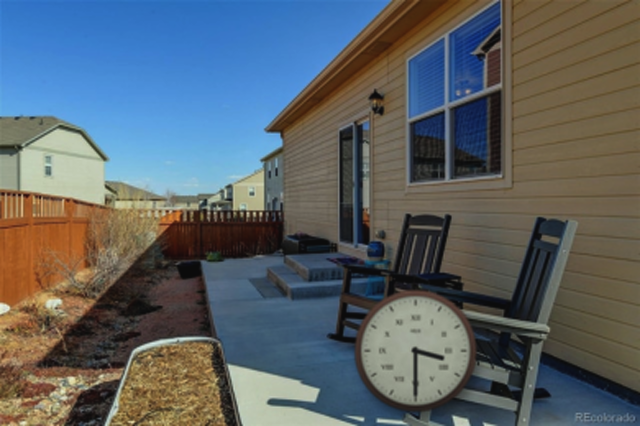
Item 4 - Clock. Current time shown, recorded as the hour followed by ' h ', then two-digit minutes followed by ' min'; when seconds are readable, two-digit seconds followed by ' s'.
3 h 30 min
